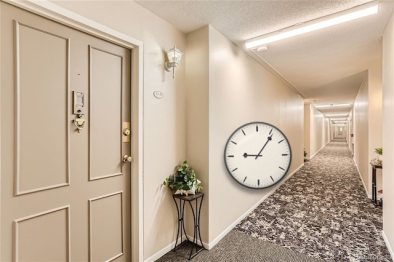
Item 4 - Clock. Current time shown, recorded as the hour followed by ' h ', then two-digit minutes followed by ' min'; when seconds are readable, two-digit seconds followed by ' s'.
9 h 06 min
